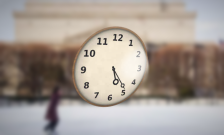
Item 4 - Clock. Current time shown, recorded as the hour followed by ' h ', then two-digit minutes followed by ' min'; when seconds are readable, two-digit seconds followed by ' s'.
5 h 24 min
